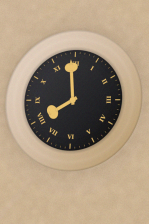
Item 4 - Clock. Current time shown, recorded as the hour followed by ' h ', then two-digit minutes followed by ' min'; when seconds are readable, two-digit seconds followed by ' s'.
7 h 59 min
